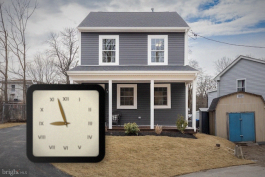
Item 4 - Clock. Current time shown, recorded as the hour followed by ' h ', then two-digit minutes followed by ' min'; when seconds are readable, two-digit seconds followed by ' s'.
8 h 57 min
